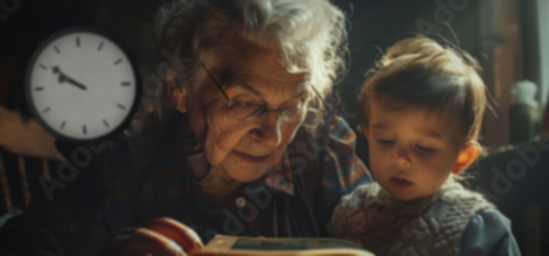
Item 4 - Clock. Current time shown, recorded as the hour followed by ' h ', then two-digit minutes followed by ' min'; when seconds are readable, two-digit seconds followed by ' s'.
9 h 51 min
